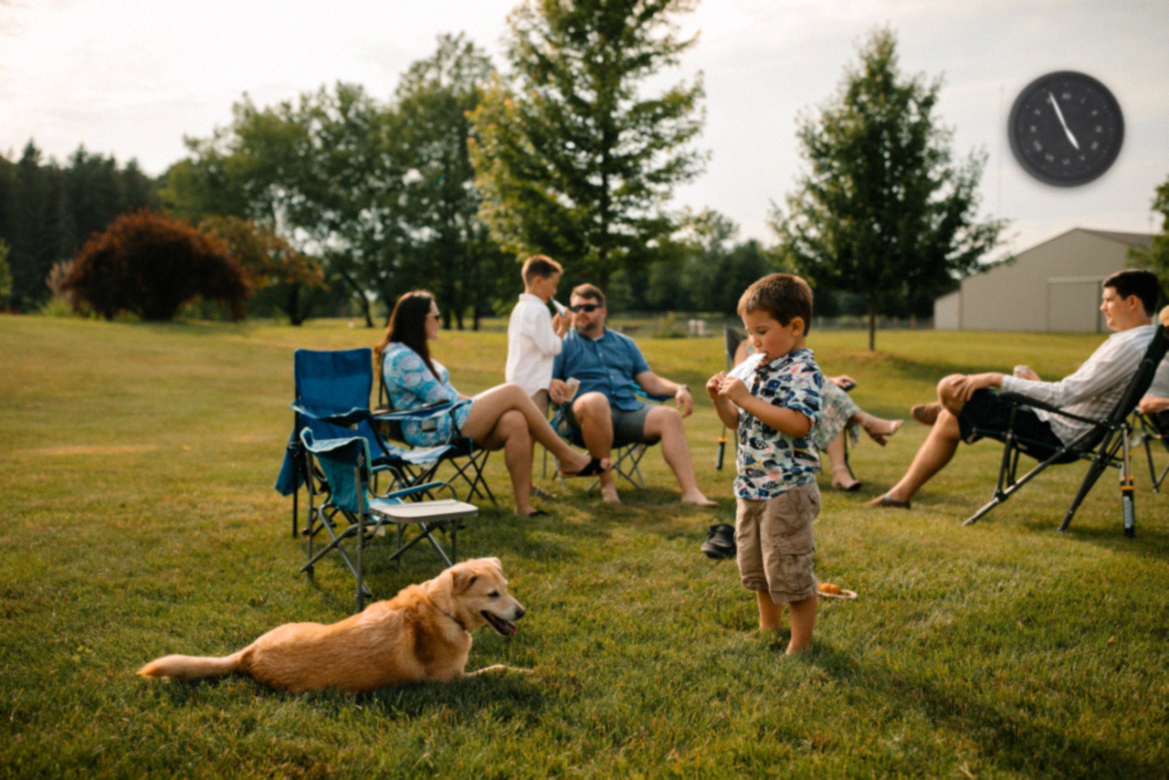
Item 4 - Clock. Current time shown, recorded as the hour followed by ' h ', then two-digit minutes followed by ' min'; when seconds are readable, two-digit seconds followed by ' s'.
4 h 56 min
